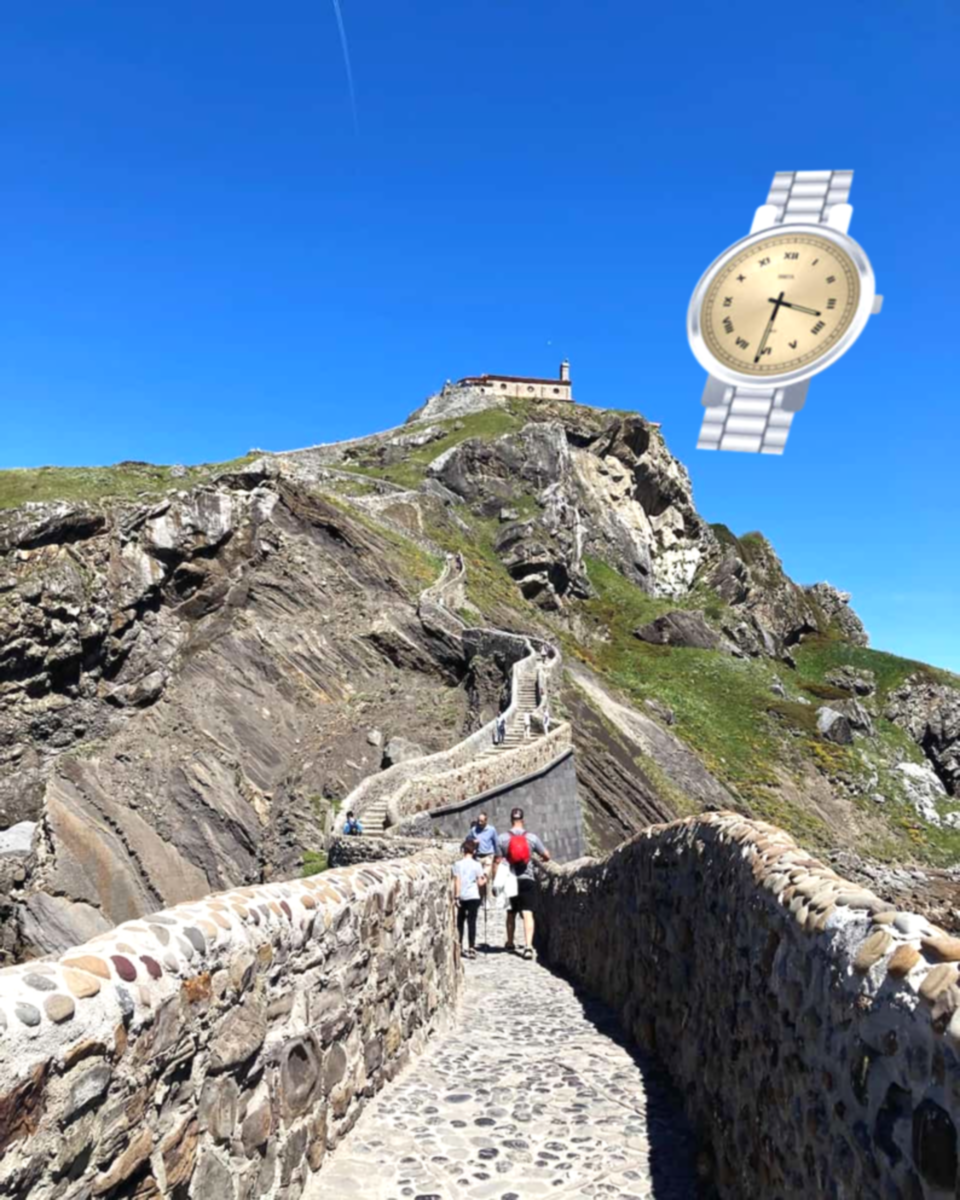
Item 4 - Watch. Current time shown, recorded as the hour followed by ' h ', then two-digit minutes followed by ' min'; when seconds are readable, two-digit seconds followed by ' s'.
3 h 31 min
